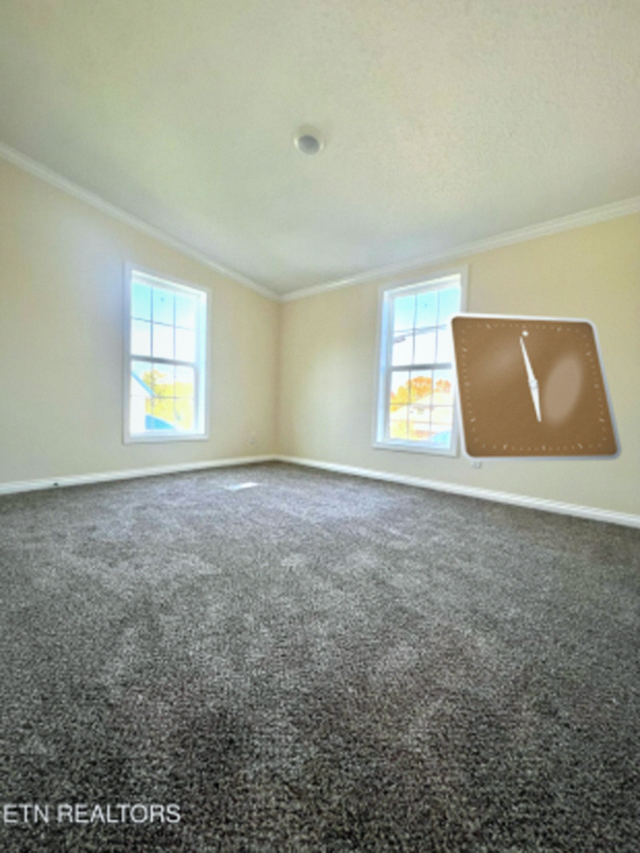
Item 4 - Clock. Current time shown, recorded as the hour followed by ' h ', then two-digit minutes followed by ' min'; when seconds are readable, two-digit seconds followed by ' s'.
5 h 59 min
